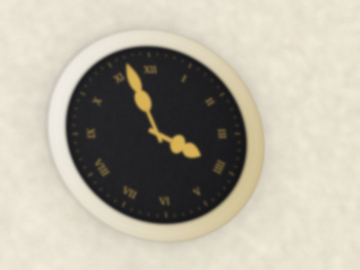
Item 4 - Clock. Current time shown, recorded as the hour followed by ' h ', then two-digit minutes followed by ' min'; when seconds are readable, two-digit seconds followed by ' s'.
3 h 57 min
